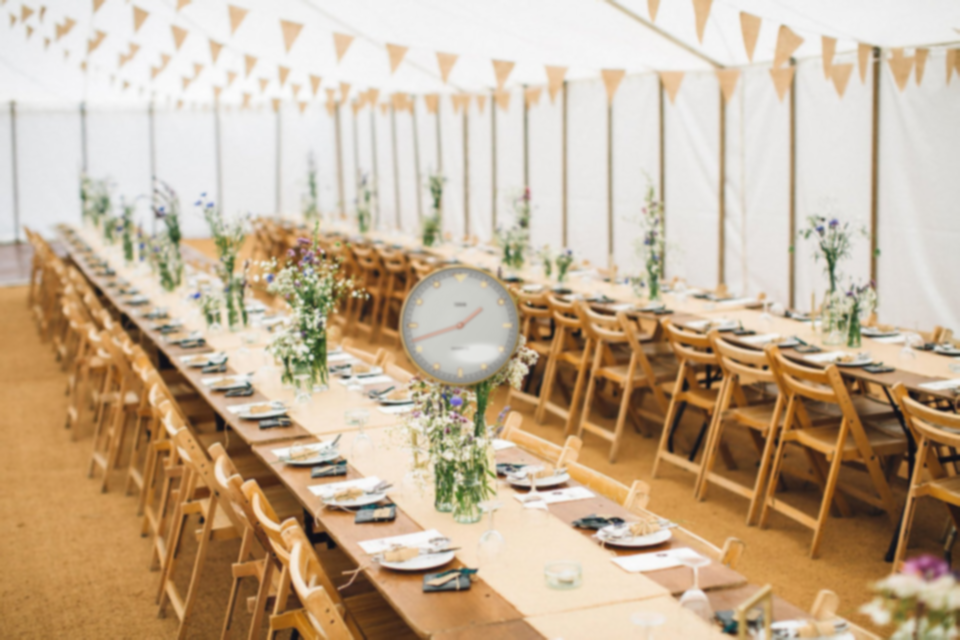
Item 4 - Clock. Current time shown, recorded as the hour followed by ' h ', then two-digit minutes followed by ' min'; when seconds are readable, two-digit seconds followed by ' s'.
1 h 42 min
